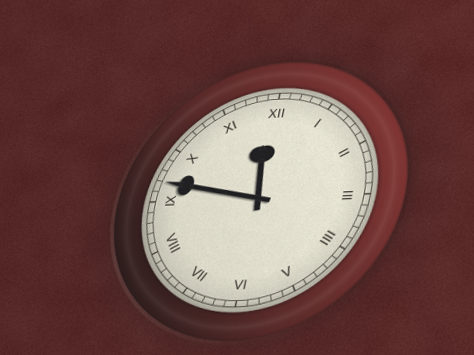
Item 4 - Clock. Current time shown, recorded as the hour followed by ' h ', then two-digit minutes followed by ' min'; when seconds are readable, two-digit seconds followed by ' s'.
11 h 47 min
